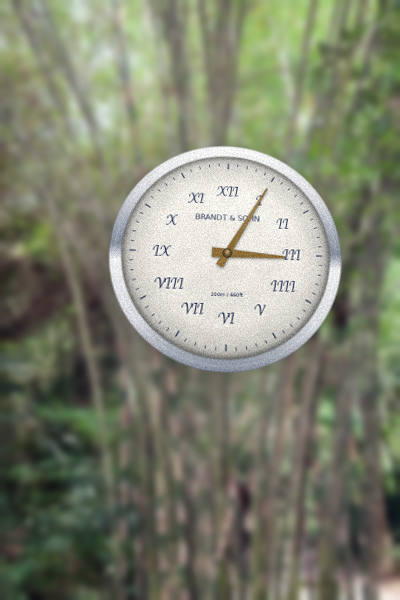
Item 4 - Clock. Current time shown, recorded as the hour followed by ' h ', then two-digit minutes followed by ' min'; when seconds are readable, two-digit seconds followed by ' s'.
3 h 05 min
